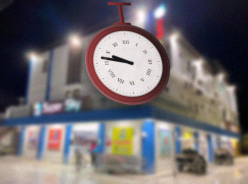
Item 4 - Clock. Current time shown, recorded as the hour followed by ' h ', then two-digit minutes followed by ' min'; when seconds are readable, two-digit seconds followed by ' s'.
9 h 47 min
